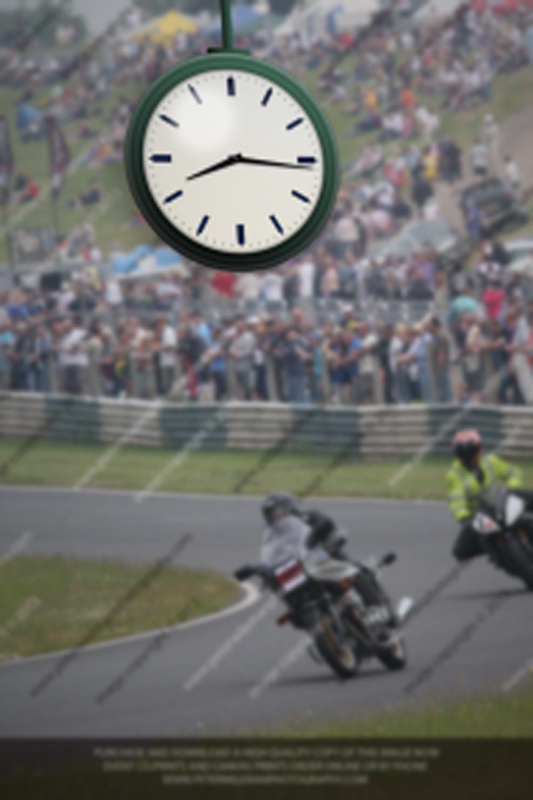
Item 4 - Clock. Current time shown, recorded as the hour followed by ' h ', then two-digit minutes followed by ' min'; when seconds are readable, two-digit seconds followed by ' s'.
8 h 16 min
